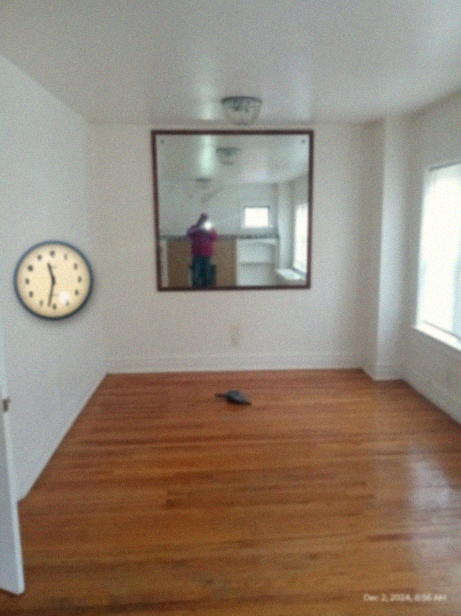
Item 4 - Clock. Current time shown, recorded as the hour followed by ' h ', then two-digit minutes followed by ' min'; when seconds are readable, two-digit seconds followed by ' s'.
11 h 32 min
